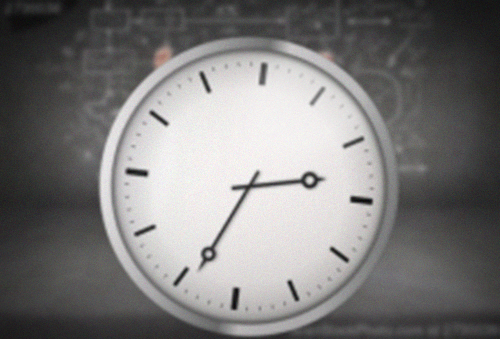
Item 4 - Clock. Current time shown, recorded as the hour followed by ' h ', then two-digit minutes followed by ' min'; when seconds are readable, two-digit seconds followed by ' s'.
2 h 34 min
